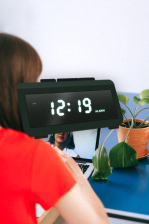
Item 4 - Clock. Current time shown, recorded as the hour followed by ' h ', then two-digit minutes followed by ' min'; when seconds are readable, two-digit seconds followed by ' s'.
12 h 19 min
